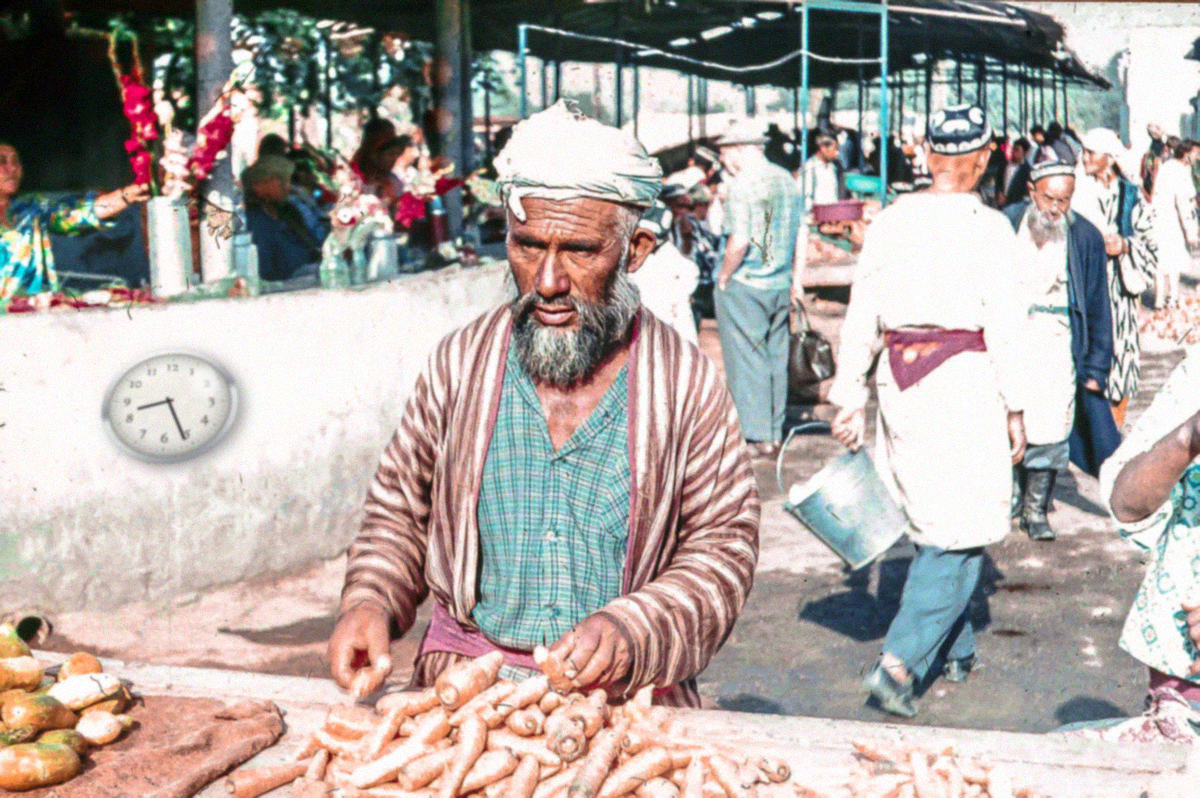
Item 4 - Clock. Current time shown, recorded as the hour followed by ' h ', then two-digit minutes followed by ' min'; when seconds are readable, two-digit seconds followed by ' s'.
8 h 26 min
